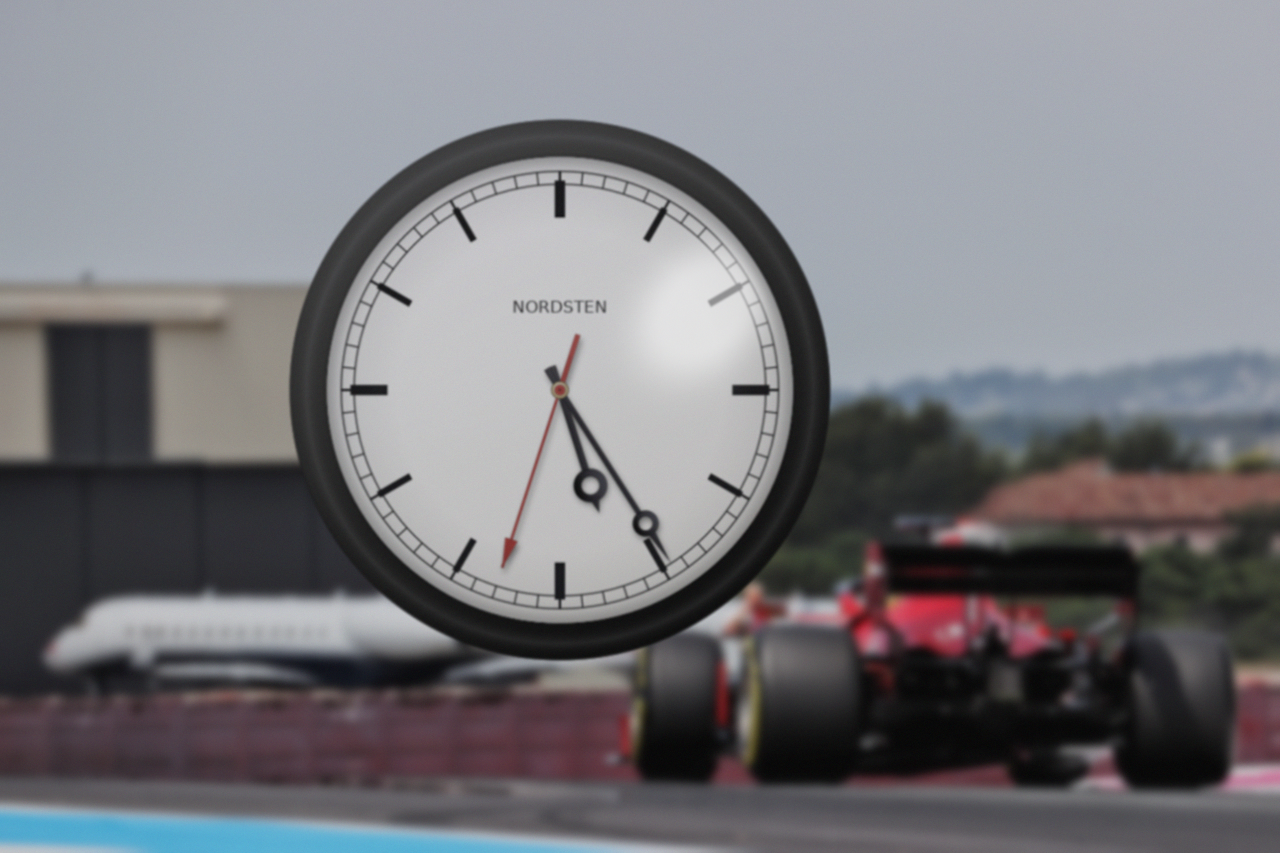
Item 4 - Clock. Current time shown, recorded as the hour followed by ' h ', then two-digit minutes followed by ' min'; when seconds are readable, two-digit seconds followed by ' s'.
5 h 24 min 33 s
